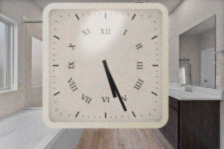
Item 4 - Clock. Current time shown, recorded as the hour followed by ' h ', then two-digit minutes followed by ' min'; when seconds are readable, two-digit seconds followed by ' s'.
5 h 26 min
